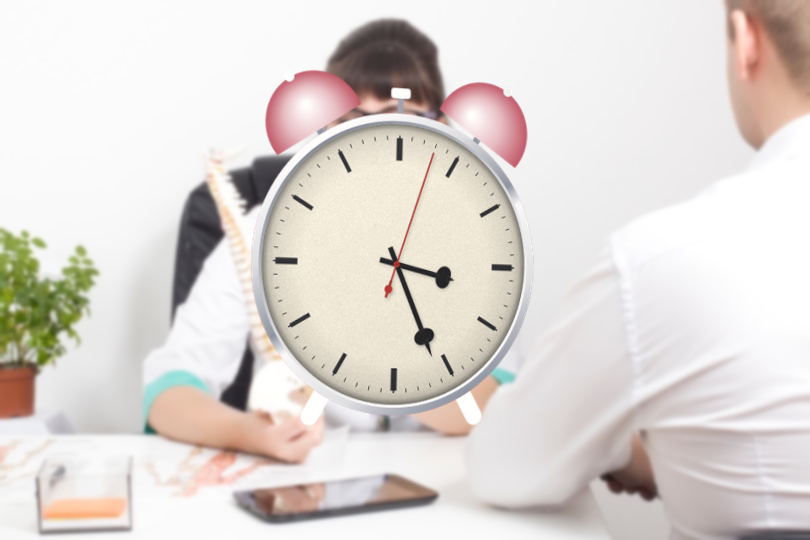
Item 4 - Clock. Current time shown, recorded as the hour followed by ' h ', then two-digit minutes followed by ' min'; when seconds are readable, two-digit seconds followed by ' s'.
3 h 26 min 03 s
